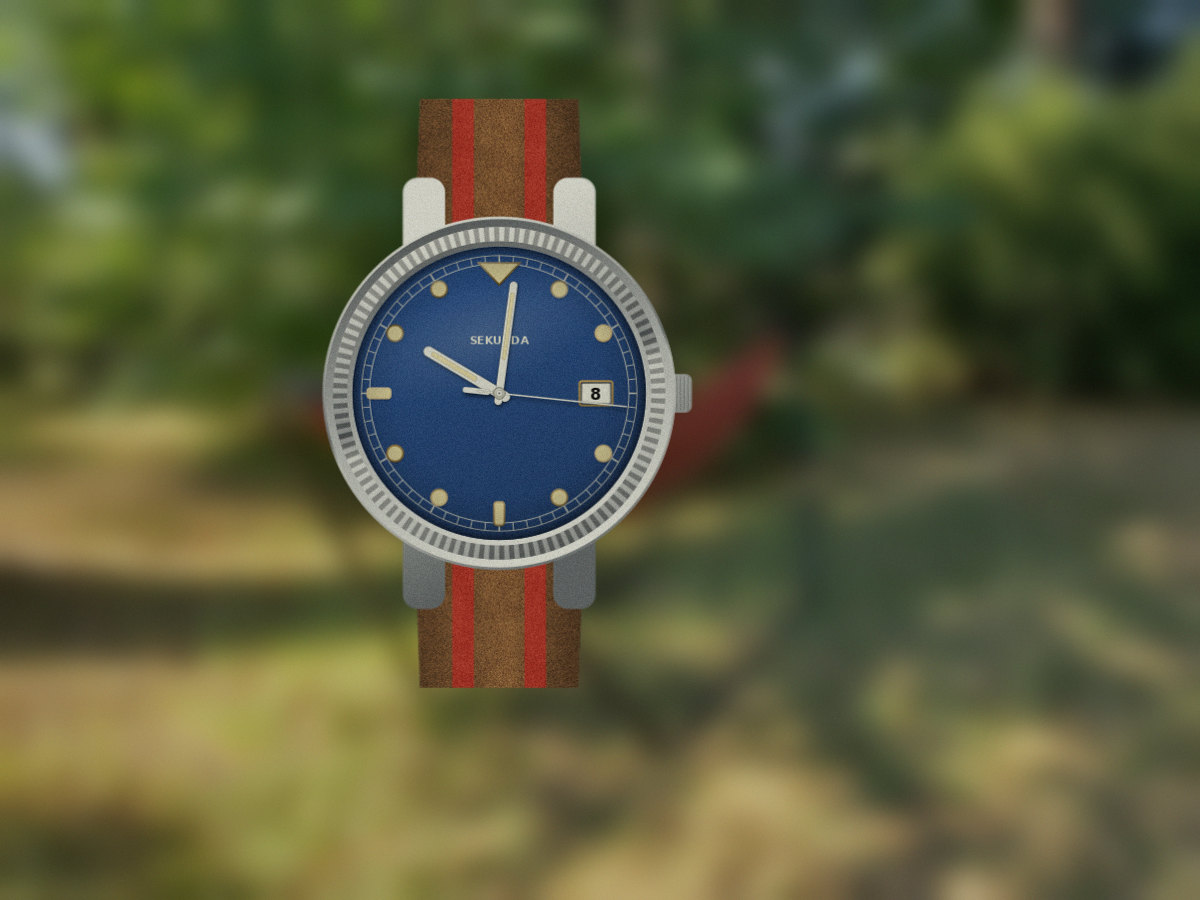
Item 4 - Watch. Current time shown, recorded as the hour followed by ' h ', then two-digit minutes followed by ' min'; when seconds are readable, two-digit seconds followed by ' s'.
10 h 01 min 16 s
